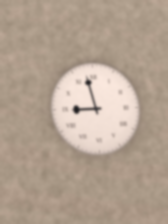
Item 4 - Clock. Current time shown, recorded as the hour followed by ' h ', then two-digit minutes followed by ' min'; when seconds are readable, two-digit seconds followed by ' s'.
8 h 58 min
